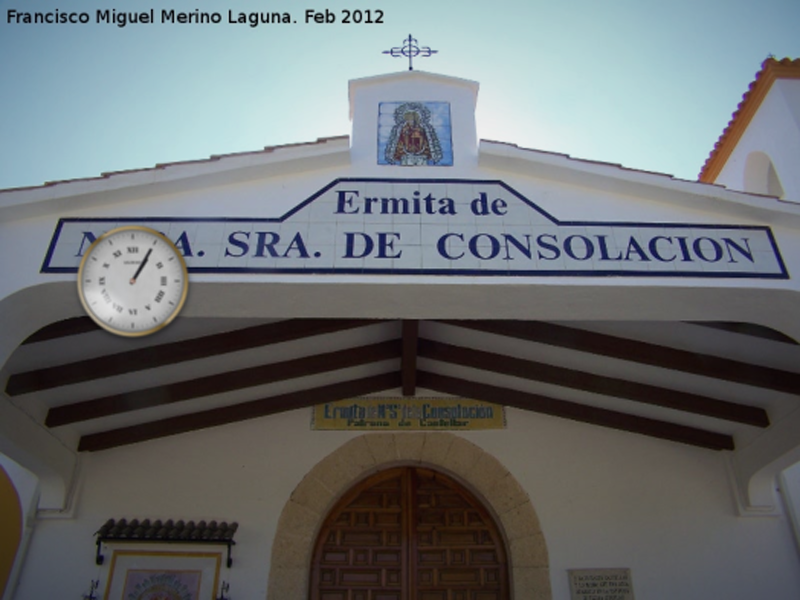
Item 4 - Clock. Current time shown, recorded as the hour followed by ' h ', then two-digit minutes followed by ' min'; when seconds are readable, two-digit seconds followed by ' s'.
1 h 05 min
